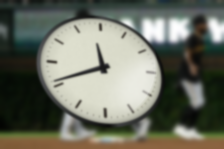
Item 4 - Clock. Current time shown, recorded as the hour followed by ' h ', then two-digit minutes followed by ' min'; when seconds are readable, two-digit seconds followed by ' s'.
11 h 41 min
